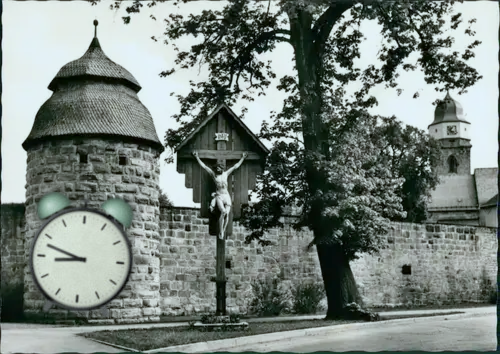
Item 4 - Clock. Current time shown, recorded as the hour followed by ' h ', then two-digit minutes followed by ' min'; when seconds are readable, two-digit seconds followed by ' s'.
8 h 48 min
